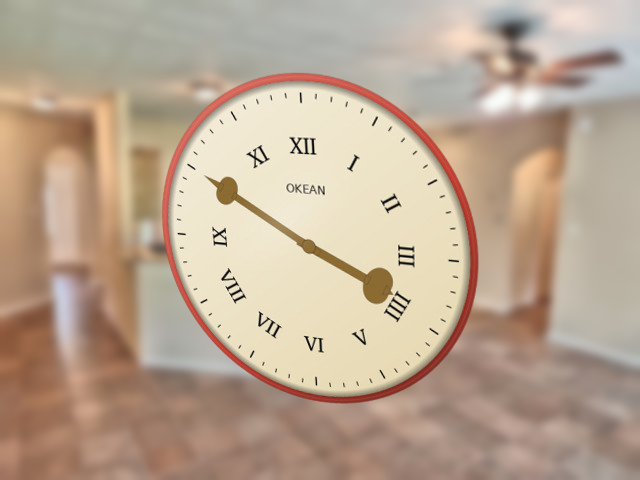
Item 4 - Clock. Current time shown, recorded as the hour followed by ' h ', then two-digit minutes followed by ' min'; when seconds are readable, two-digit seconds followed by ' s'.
3 h 50 min
